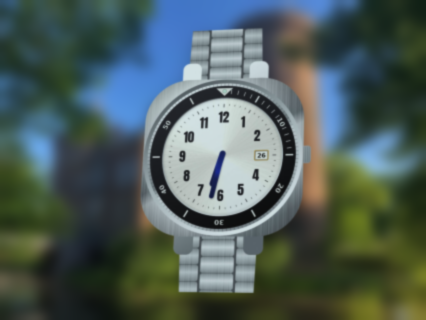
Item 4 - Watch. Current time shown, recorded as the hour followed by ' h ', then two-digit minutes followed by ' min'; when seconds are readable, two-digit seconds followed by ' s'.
6 h 32 min
